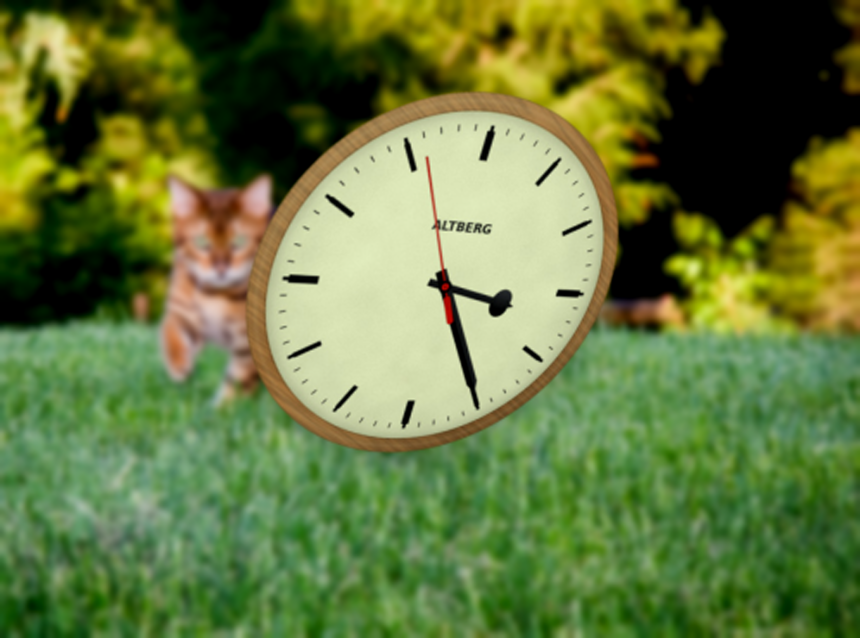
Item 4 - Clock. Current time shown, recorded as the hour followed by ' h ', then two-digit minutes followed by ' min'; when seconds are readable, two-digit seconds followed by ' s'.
3 h 24 min 56 s
